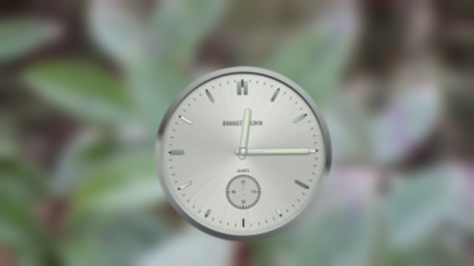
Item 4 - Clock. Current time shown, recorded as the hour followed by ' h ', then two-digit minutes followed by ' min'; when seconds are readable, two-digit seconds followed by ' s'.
12 h 15 min
